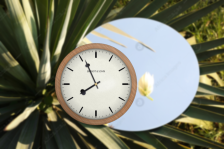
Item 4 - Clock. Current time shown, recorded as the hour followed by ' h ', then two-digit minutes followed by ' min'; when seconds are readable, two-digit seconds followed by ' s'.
7 h 56 min
